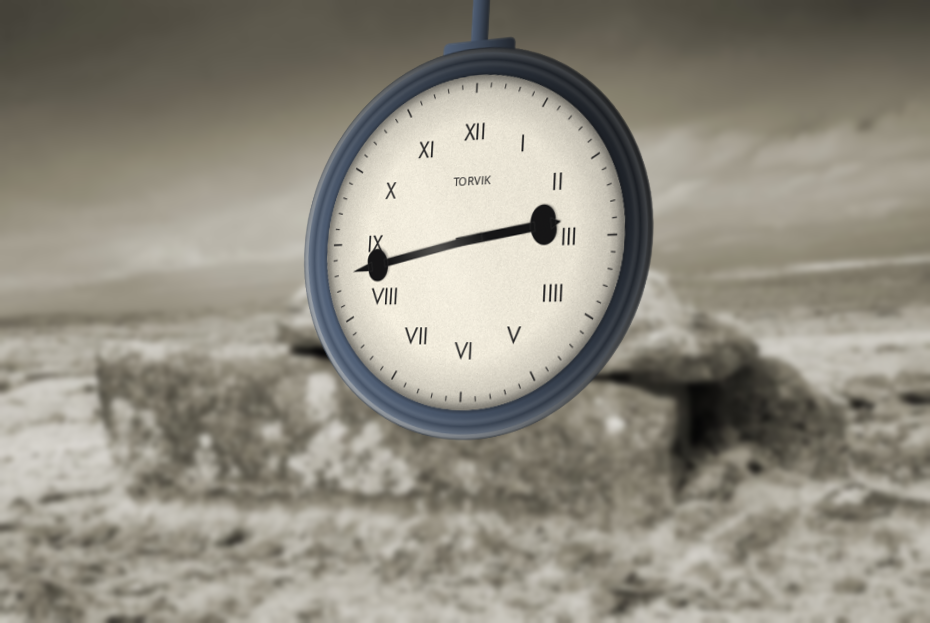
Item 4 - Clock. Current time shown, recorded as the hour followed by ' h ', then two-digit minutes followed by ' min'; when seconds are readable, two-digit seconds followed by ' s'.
2 h 43 min
